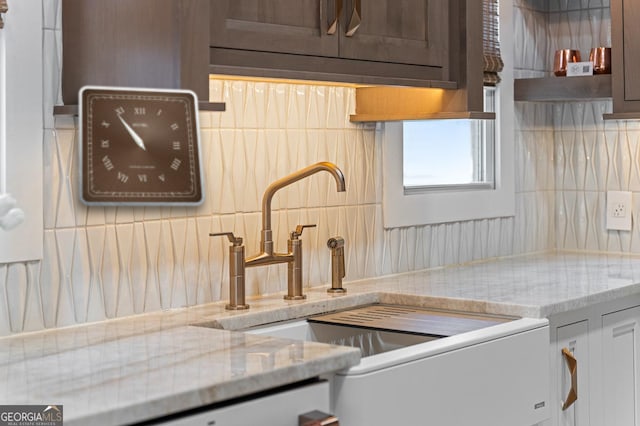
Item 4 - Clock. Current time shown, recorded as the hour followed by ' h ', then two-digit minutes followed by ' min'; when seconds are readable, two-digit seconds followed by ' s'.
10 h 54 min
